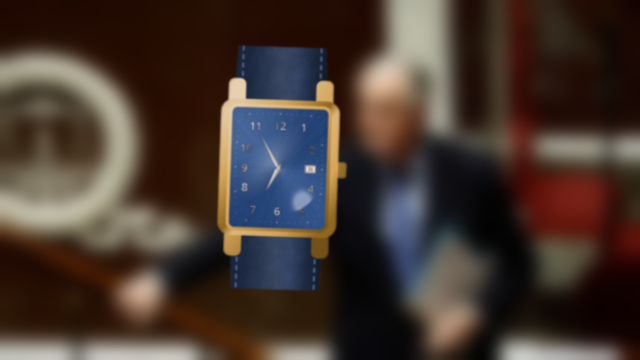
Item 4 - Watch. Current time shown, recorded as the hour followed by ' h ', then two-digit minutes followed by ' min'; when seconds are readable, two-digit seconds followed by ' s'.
6 h 55 min
